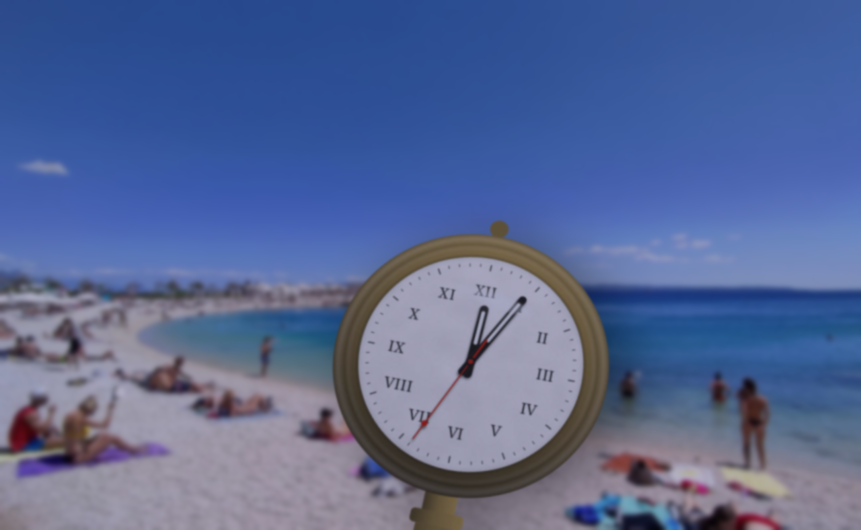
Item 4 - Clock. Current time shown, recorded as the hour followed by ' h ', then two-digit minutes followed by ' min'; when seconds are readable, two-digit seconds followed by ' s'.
12 h 04 min 34 s
